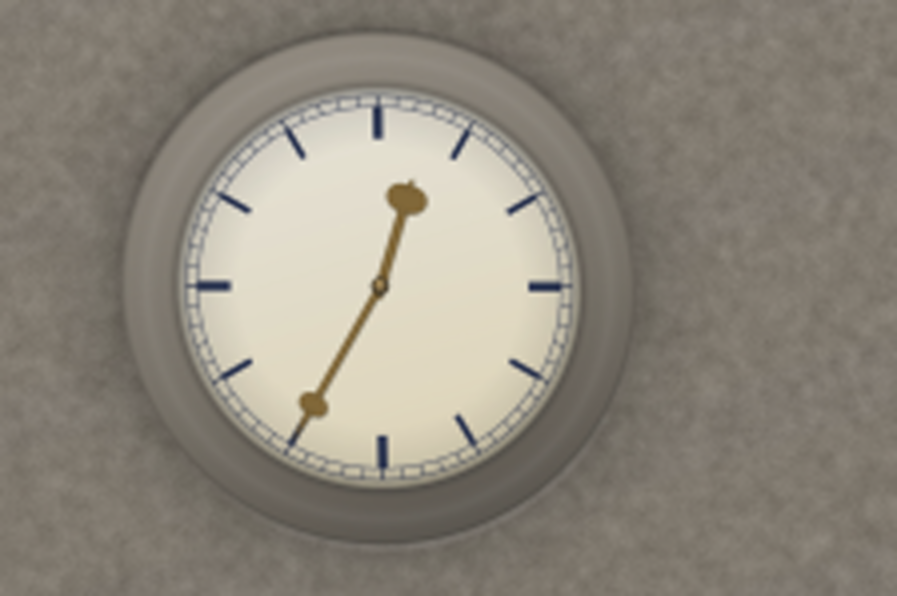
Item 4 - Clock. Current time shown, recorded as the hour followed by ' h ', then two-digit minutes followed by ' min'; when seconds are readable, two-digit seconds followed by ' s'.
12 h 35 min
